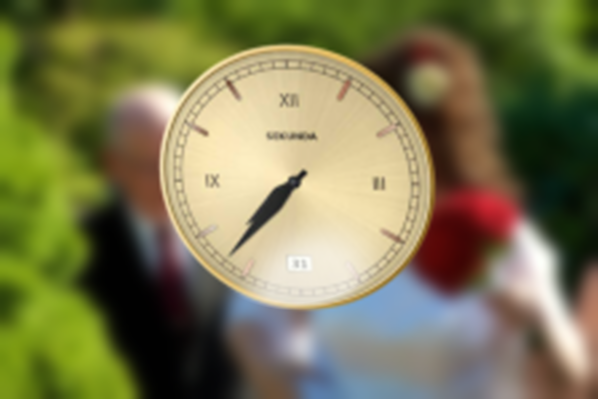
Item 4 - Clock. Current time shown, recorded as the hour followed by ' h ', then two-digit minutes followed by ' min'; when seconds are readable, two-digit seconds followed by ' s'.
7 h 37 min
